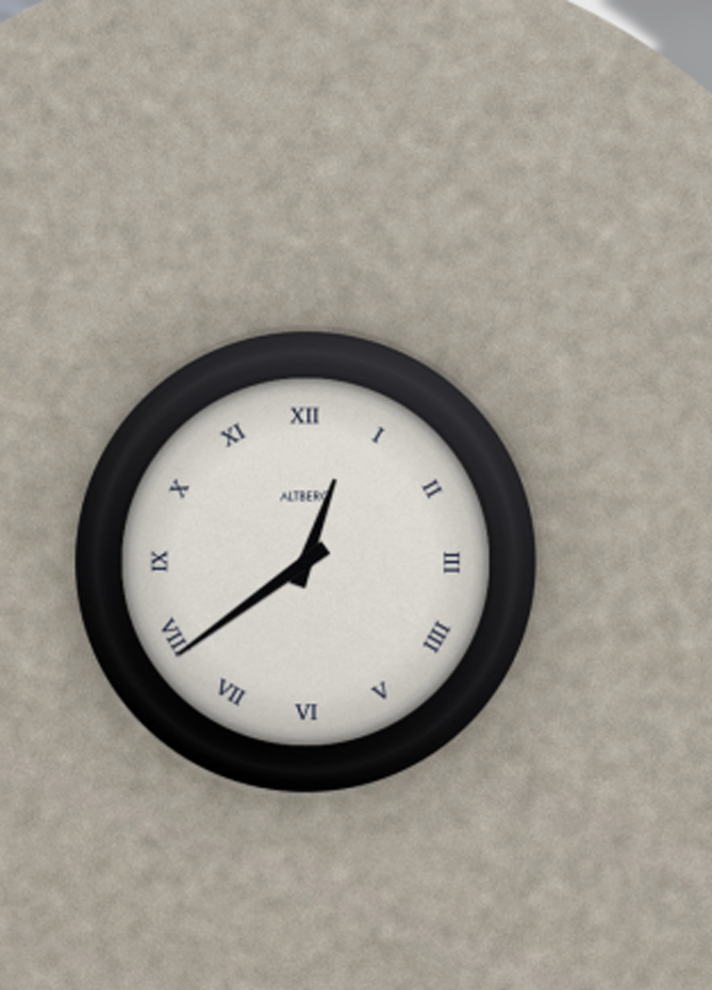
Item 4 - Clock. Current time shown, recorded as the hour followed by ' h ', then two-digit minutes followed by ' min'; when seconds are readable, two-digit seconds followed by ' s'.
12 h 39 min
